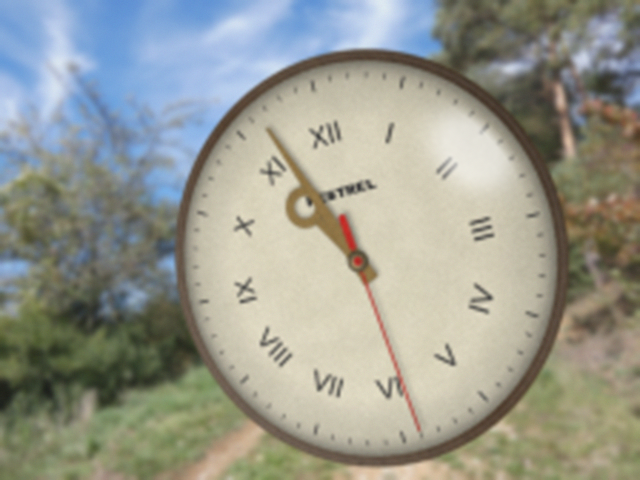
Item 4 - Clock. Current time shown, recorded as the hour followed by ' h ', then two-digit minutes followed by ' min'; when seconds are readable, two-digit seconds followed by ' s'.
10 h 56 min 29 s
